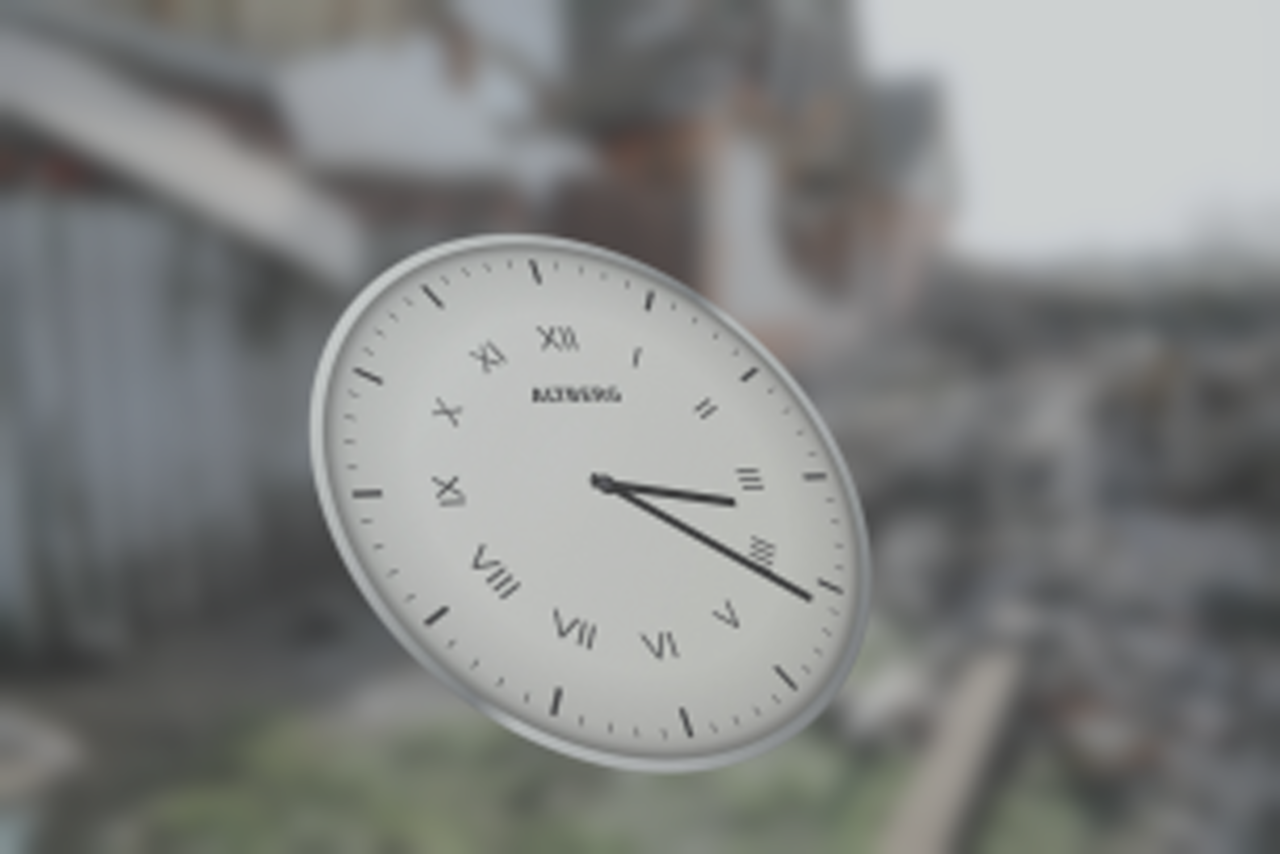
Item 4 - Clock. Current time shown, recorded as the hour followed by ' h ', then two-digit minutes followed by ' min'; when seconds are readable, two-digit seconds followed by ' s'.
3 h 21 min
